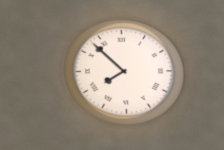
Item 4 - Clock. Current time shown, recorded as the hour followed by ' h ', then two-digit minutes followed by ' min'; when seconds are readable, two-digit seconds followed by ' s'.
7 h 53 min
